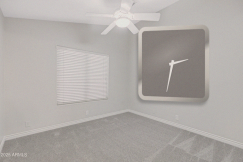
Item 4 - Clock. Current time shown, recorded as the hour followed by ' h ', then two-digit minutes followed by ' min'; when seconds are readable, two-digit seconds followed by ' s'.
2 h 32 min
